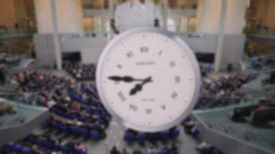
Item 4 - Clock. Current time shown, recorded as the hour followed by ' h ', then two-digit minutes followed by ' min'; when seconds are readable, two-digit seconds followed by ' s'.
7 h 46 min
